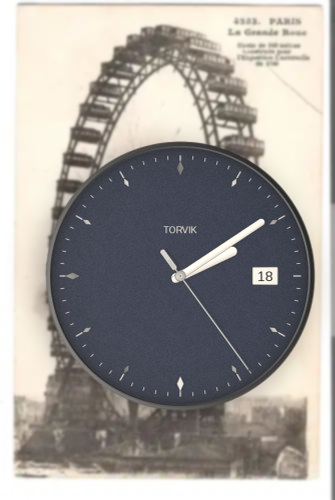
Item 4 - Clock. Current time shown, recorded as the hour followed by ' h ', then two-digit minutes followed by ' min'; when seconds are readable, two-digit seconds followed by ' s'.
2 h 09 min 24 s
